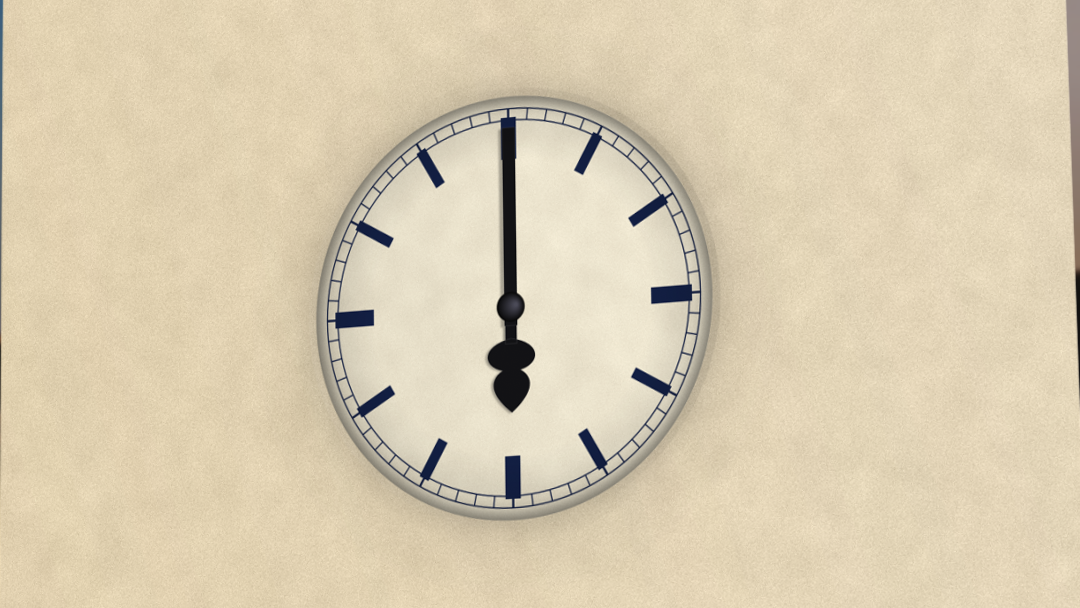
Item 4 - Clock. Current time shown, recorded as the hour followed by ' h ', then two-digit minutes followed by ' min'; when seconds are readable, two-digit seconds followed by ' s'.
6 h 00 min
